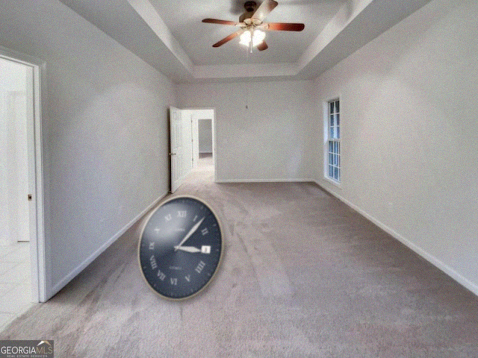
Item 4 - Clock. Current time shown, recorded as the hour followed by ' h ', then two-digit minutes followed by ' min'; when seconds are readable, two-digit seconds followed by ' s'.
3 h 07 min
